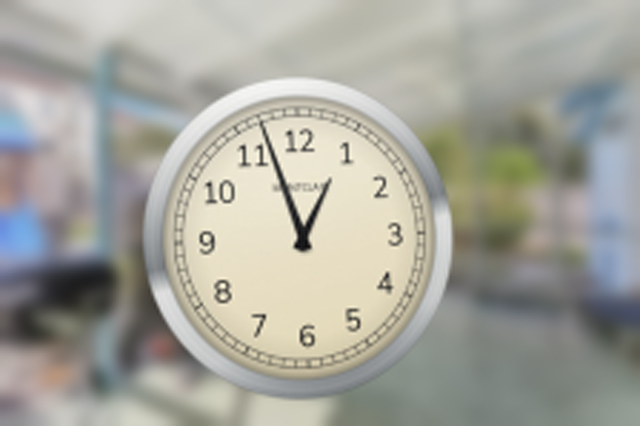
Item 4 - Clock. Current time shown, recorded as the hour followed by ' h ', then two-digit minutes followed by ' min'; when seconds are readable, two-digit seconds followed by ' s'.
12 h 57 min
